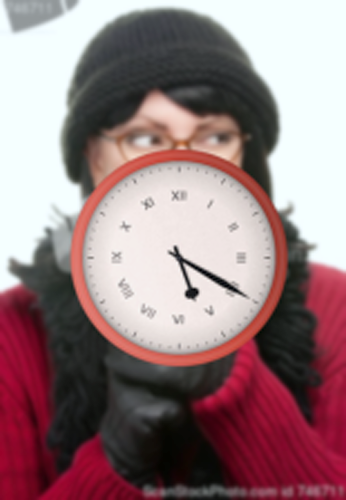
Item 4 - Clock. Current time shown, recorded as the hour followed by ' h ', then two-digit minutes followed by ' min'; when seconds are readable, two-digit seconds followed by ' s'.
5 h 20 min
